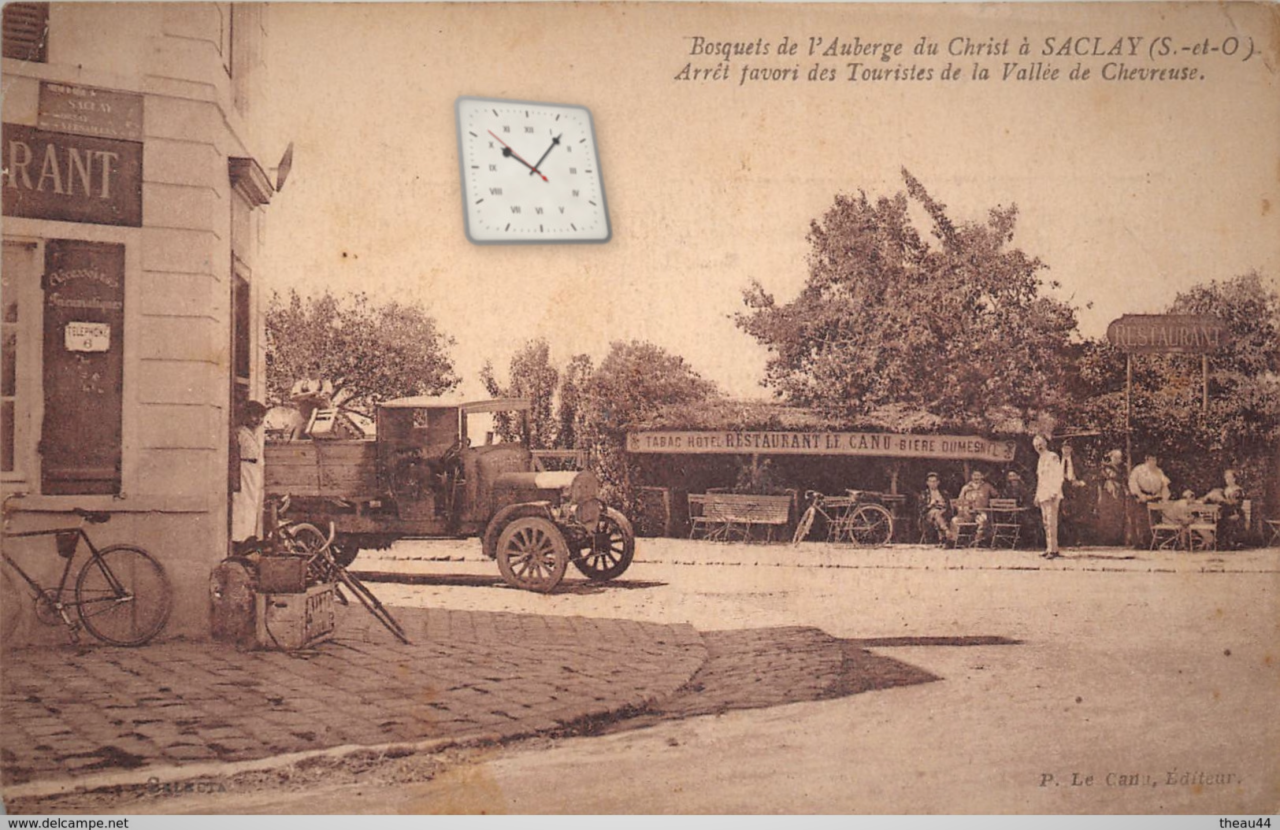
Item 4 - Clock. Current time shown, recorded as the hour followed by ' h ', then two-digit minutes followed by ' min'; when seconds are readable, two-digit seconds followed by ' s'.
10 h 06 min 52 s
